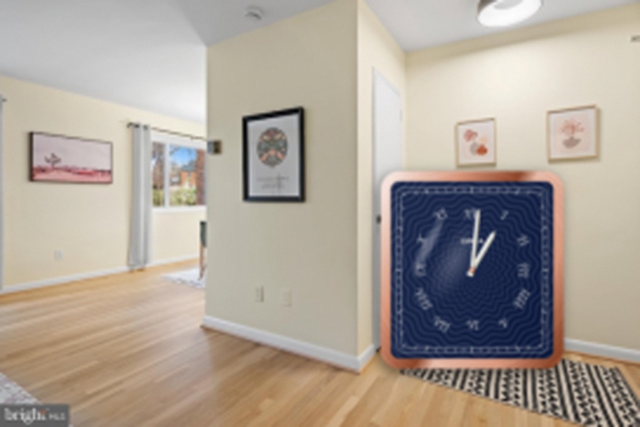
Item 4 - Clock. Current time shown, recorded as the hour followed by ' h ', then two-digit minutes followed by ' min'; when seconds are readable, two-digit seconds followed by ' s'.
1 h 01 min
